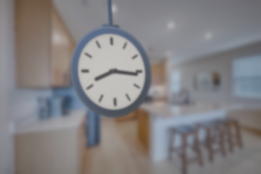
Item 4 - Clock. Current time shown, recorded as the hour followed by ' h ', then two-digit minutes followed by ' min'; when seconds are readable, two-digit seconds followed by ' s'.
8 h 16 min
